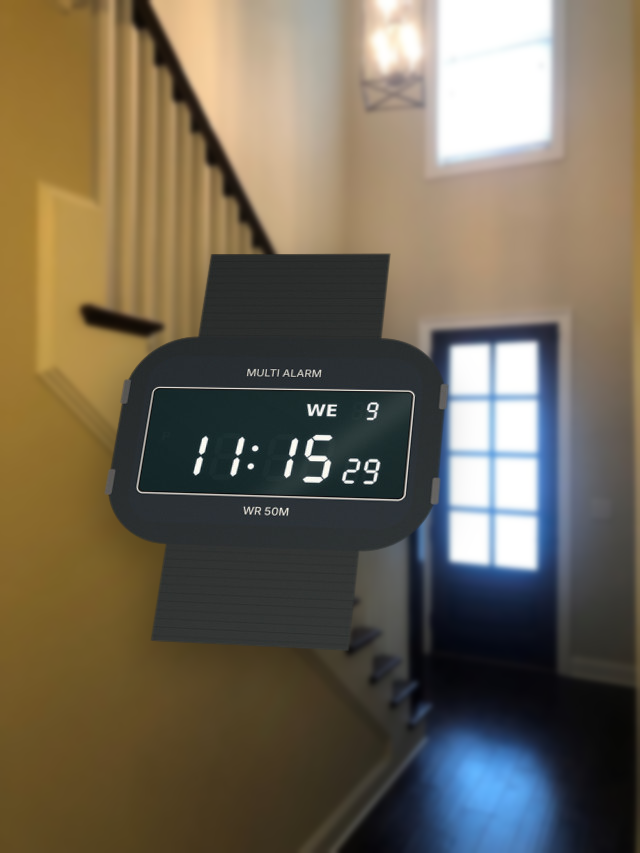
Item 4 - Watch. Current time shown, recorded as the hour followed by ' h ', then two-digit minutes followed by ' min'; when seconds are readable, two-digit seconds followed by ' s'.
11 h 15 min 29 s
